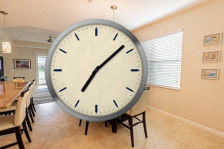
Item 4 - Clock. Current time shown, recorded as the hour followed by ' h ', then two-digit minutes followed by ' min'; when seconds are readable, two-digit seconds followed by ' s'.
7 h 08 min
